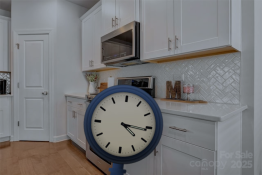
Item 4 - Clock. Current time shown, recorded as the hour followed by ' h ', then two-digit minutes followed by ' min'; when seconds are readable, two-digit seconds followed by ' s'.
4 h 16 min
